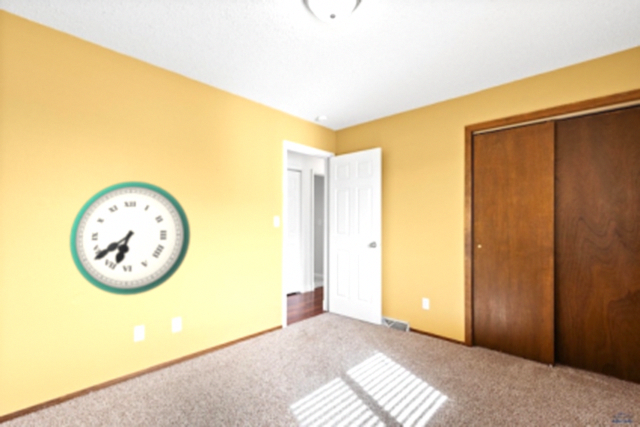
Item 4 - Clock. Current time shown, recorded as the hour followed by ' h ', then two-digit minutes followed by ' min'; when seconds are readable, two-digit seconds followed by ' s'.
6 h 39 min
